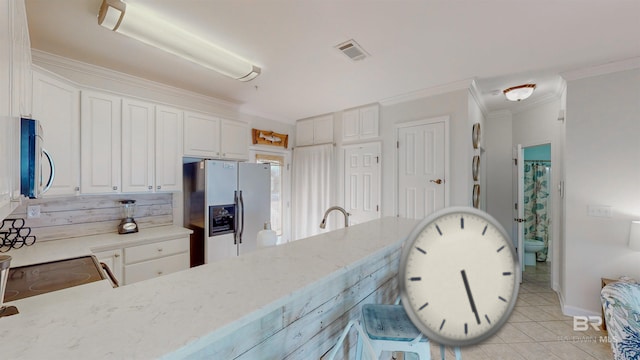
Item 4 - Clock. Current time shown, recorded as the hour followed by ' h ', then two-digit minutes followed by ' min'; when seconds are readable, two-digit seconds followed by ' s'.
5 h 27 min
